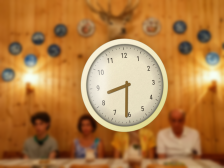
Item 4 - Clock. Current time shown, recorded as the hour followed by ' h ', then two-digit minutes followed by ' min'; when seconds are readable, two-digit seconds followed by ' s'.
8 h 31 min
